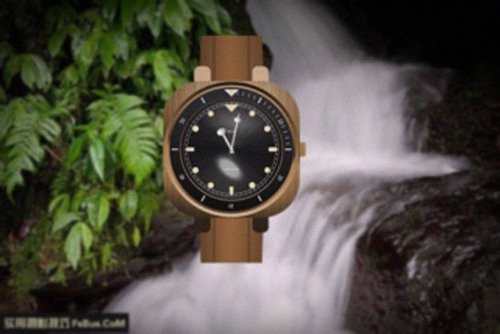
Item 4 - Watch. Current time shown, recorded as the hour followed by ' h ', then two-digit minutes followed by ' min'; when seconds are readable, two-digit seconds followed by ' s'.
11 h 02 min
